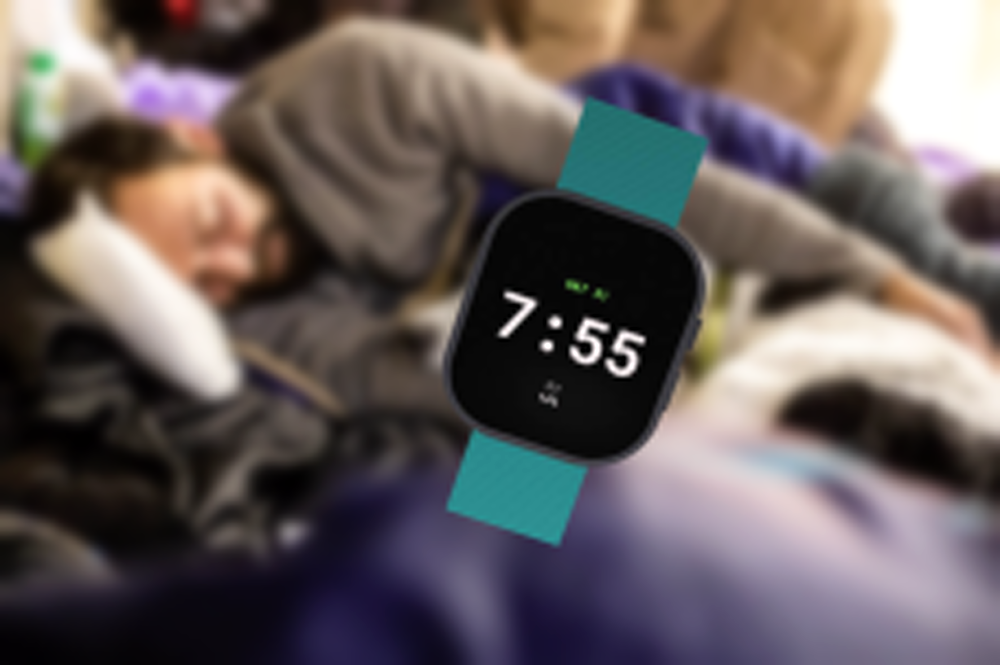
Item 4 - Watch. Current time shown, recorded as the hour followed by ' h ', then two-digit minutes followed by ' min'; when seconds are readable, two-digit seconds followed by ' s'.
7 h 55 min
